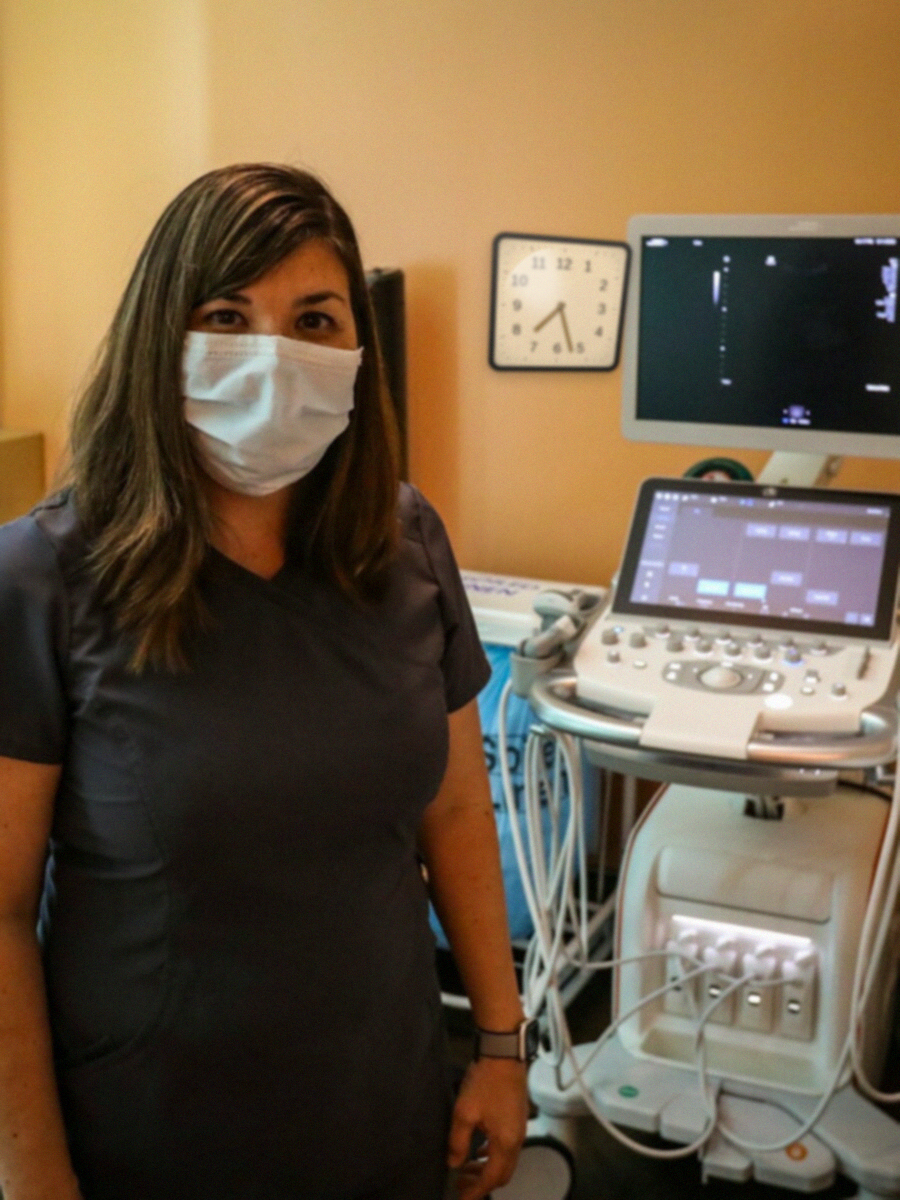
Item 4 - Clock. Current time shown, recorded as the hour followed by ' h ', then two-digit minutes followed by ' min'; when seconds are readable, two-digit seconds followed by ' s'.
7 h 27 min
